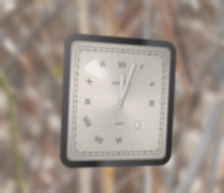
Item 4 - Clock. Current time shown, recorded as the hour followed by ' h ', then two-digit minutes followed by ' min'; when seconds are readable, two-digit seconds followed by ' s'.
12 h 03 min
